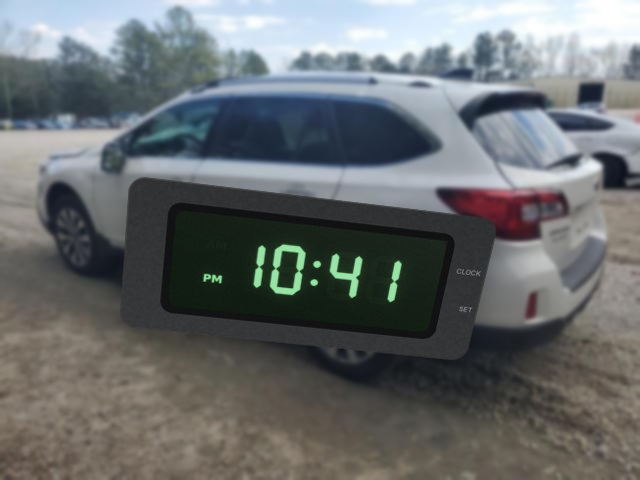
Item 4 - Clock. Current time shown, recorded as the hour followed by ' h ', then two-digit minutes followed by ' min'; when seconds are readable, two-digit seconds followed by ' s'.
10 h 41 min
